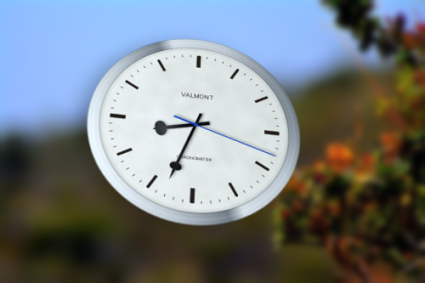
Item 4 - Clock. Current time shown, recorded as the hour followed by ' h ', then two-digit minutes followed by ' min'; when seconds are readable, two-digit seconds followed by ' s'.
8 h 33 min 18 s
